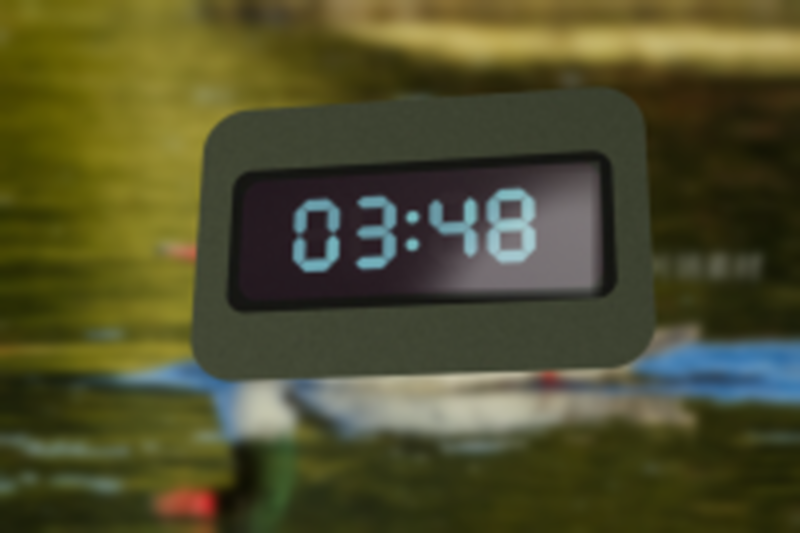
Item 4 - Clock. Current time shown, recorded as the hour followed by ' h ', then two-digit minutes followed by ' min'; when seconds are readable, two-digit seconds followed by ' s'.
3 h 48 min
